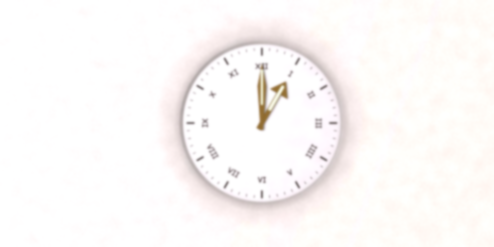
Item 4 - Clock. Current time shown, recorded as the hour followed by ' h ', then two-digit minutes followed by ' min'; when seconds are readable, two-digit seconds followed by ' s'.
1 h 00 min
